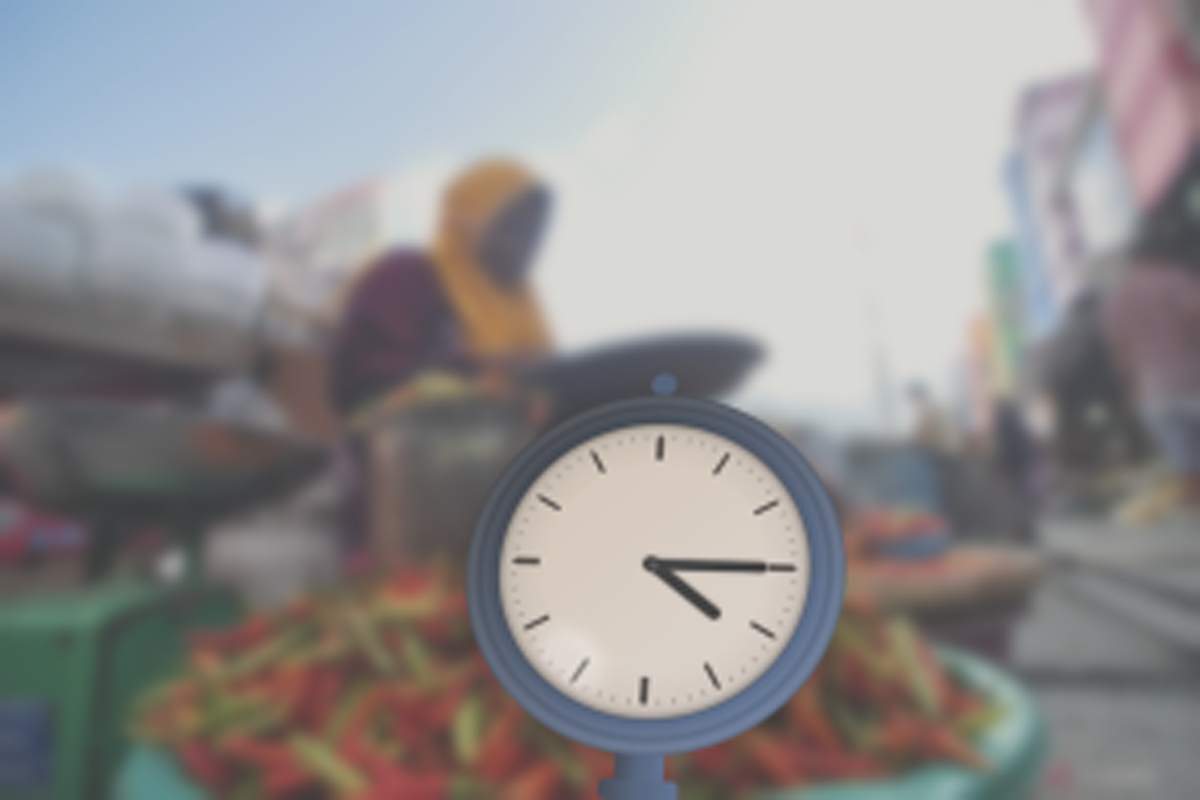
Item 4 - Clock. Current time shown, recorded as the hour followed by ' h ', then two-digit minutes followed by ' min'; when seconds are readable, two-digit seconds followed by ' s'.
4 h 15 min
